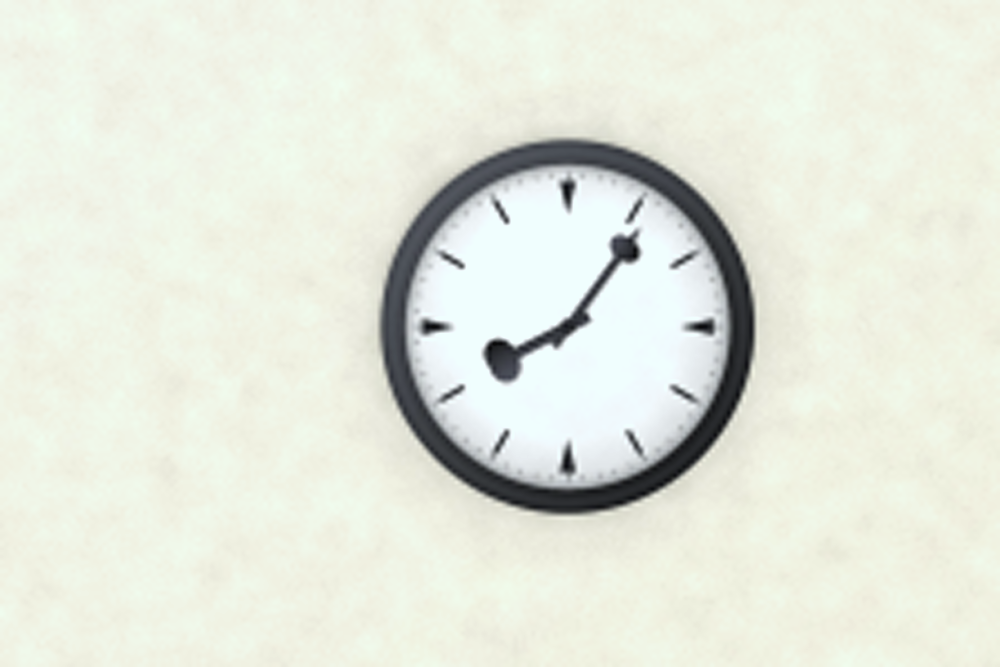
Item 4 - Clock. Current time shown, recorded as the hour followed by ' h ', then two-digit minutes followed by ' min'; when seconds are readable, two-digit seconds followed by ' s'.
8 h 06 min
